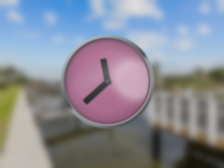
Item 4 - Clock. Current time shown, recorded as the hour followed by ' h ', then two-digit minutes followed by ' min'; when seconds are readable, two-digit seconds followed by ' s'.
11 h 38 min
